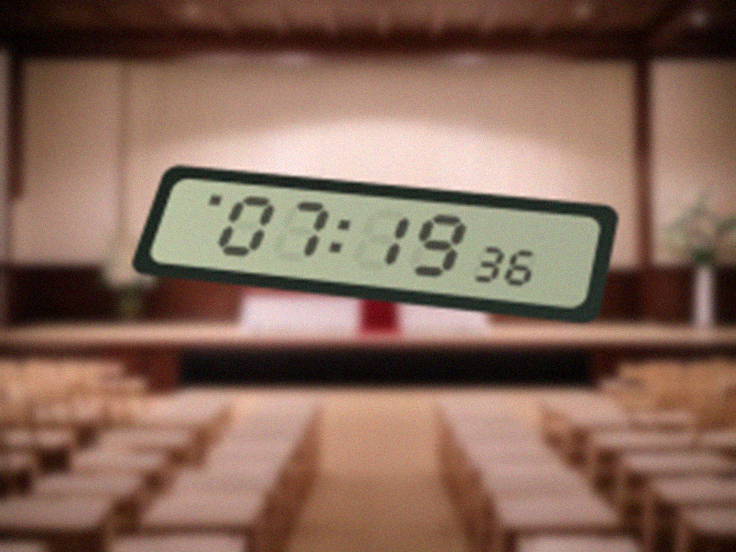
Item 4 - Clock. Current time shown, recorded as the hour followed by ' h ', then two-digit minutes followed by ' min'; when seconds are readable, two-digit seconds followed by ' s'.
7 h 19 min 36 s
